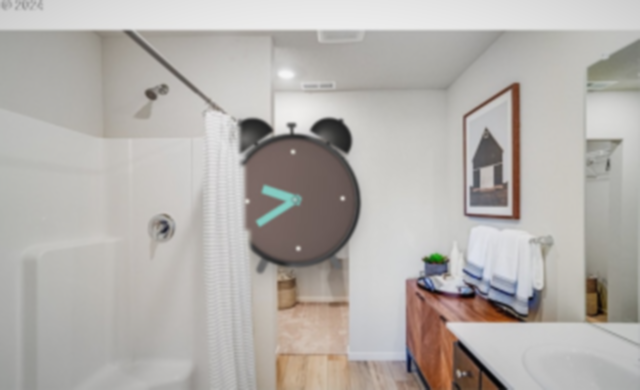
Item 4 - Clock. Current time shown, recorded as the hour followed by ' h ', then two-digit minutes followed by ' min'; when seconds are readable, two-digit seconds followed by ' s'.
9 h 40 min
